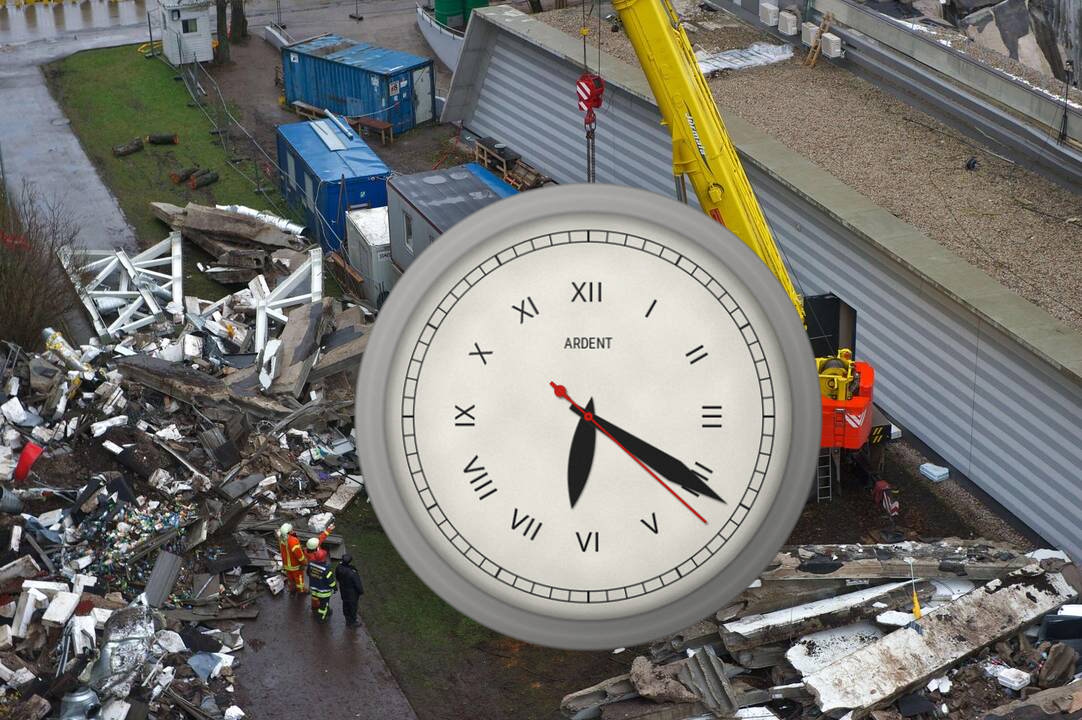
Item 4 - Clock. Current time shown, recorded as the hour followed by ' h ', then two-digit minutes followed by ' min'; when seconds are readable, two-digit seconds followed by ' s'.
6 h 20 min 22 s
